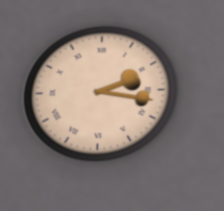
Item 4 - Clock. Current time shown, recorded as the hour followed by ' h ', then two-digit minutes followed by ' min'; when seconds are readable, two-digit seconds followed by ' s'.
2 h 17 min
